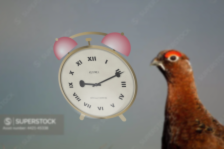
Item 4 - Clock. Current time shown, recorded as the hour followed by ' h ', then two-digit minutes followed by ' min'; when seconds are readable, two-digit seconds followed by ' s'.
9 h 11 min
